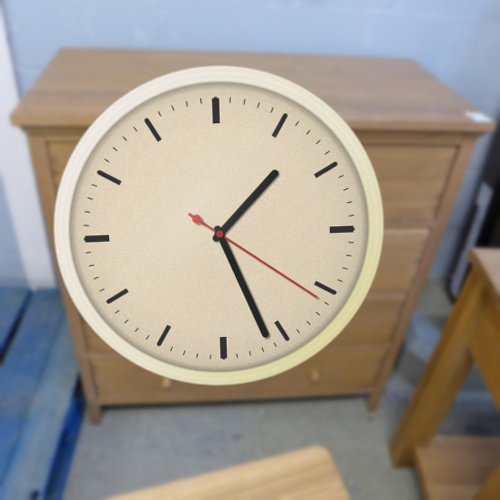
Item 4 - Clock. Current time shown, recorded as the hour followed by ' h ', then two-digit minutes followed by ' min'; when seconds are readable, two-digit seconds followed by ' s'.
1 h 26 min 21 s
